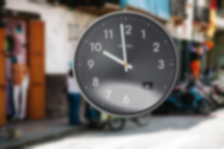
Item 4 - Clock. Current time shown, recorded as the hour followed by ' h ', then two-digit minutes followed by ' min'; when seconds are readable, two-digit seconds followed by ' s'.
9 h 59 min
